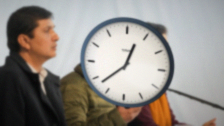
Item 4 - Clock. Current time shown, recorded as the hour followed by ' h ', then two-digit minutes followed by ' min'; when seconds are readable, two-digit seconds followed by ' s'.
12 h 38 min
